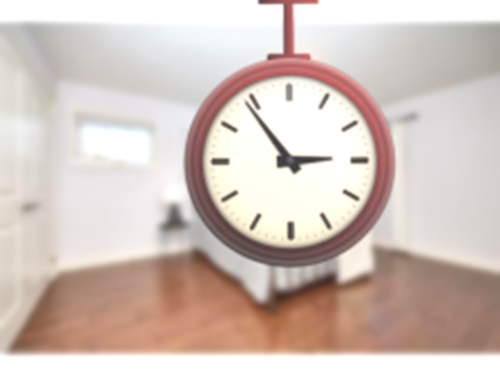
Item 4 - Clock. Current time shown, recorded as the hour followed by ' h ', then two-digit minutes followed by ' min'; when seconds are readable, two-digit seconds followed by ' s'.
2 h 54 min
